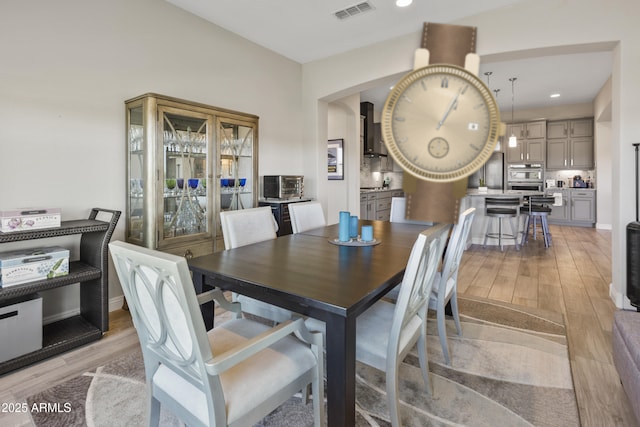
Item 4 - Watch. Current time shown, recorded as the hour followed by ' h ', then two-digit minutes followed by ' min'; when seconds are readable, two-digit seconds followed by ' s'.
1 h 04 min
